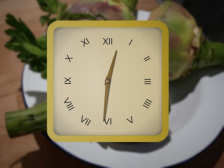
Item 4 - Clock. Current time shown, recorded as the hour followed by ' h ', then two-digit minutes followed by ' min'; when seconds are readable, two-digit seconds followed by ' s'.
12 h 31 min
